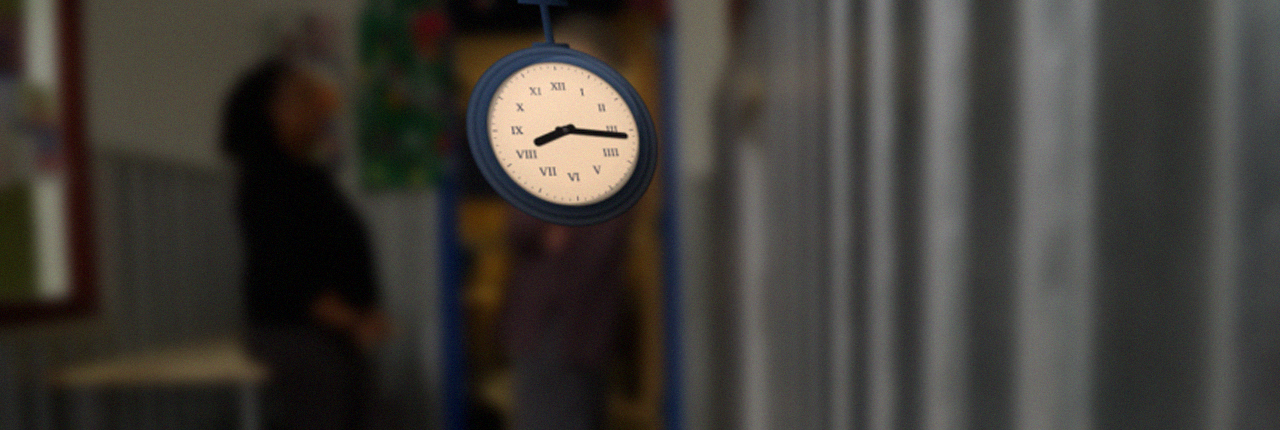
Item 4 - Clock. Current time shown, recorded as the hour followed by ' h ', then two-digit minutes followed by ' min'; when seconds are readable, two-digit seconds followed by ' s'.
8 h 16 min
